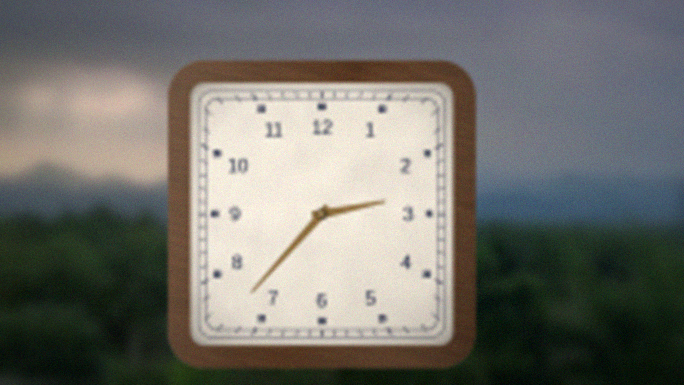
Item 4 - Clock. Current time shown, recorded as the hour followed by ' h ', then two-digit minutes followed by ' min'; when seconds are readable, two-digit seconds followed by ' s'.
2 h 37 min
